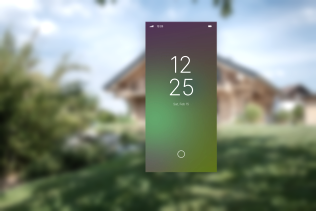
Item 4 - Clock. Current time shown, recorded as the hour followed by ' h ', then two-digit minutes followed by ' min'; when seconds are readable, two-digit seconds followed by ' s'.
12 h 25 min
